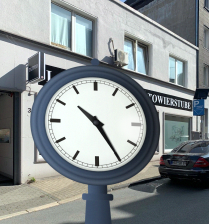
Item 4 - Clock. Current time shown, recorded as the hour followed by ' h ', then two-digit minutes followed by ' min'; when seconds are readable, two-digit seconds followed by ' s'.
10 h 25 min
